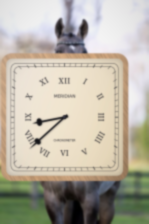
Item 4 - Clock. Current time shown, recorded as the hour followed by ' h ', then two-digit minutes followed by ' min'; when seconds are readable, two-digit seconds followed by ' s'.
8 h 38 min
